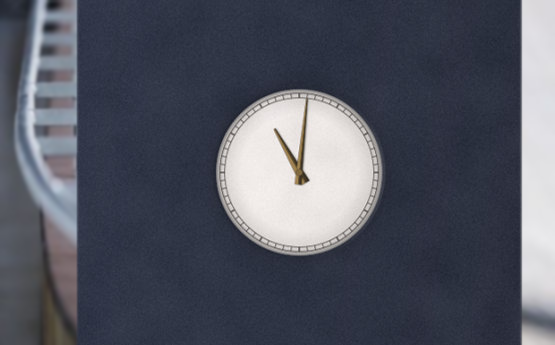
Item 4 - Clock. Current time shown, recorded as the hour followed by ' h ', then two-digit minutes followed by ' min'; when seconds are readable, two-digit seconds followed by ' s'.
11 h 01 min
